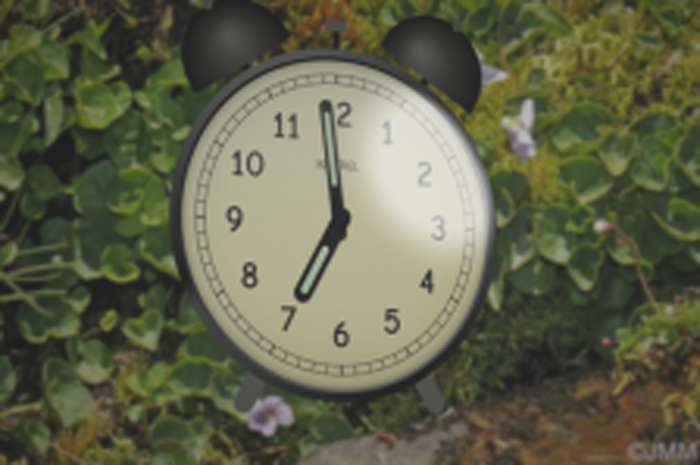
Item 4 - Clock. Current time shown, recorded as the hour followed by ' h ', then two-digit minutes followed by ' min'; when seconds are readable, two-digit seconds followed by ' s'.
6 h 59 min
